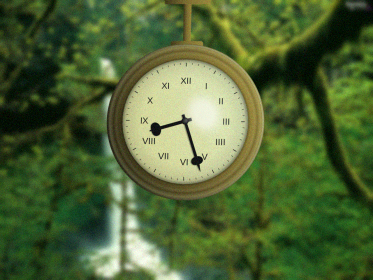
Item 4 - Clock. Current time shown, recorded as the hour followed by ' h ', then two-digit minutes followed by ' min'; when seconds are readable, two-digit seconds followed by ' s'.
8 h 27 min
